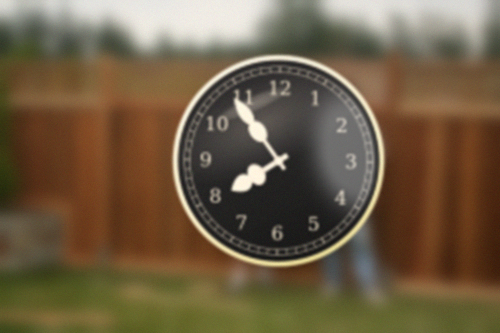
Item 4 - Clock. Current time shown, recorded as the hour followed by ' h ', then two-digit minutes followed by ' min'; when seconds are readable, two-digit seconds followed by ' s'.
7 h 54 min
